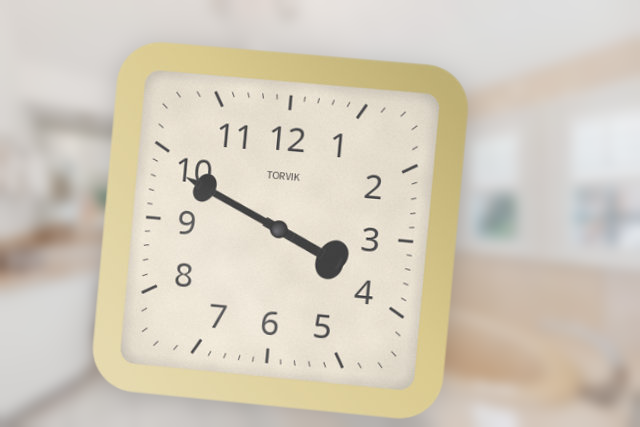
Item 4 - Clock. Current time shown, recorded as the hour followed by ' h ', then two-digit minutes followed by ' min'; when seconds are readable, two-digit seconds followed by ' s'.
3 h 49 min
